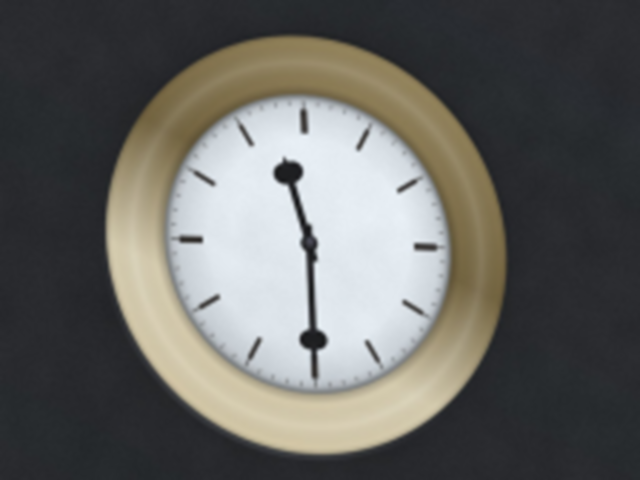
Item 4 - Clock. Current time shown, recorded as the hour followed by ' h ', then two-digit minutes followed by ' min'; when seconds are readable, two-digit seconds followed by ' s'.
11 h 30 min
